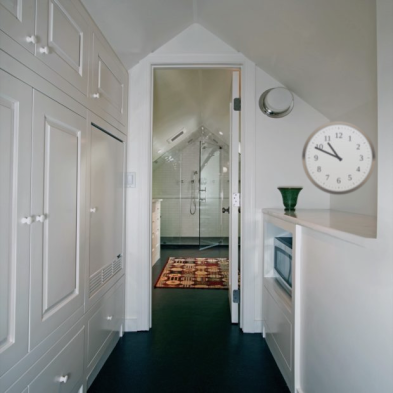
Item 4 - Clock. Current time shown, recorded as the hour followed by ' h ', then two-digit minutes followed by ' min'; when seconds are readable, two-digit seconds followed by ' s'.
10 h 49 min
